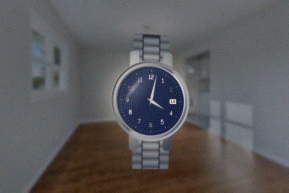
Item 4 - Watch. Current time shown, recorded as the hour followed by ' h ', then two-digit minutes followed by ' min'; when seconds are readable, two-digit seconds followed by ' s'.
4 h 02 min
